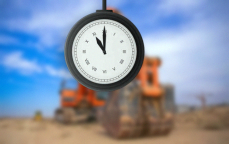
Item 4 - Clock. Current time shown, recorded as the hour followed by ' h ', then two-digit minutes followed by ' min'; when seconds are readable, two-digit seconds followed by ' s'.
11 h 00 min
